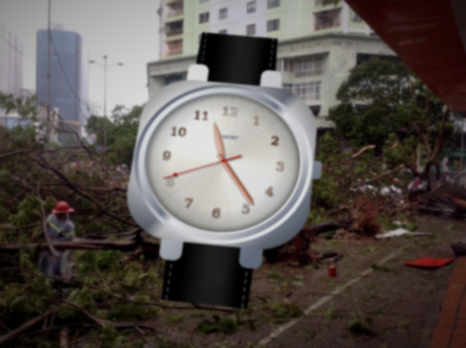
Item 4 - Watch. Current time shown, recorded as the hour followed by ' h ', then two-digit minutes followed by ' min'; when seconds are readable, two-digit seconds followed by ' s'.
11 h 23 min 41 s
